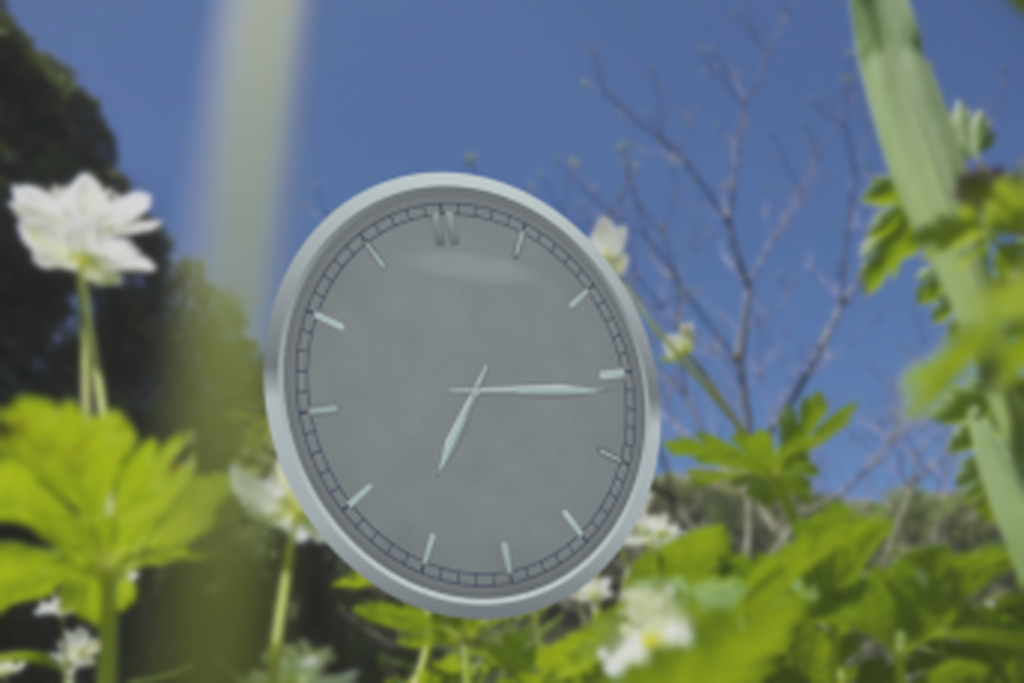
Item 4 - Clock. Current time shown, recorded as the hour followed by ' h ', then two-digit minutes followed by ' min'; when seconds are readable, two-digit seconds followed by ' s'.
7 h 16 min
